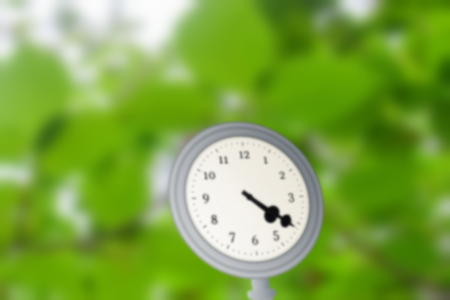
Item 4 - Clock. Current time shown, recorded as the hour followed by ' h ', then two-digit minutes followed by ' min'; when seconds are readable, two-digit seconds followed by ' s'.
4 h 21 min
